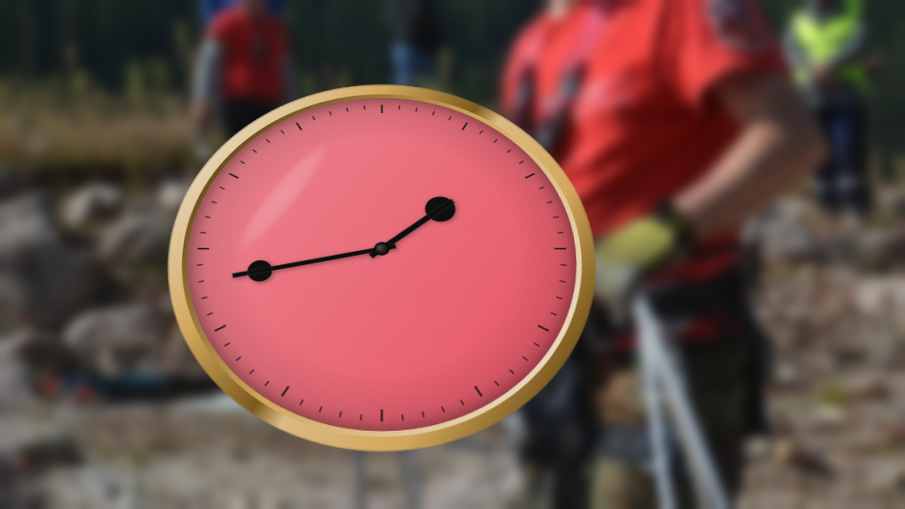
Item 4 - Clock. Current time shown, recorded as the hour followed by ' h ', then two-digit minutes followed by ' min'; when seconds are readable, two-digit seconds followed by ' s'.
1 h 43 min
